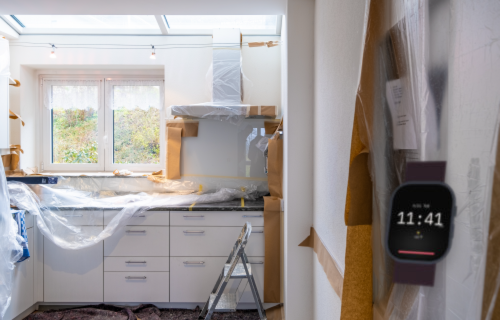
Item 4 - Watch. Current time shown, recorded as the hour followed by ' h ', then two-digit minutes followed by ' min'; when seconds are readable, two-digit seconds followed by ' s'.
11 h 41 min
